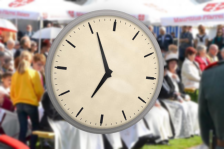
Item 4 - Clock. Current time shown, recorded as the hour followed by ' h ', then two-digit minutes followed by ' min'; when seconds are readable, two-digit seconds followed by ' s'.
6 h 56 min
